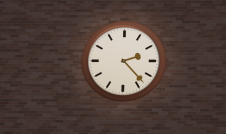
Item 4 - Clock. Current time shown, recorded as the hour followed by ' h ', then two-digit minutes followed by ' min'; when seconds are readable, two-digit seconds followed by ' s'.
2 h 23 min
